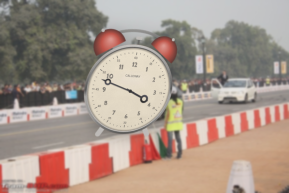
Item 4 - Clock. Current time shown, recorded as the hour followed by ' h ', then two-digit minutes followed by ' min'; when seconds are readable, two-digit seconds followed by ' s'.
3 h 48 min
